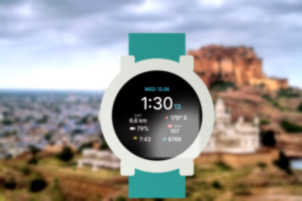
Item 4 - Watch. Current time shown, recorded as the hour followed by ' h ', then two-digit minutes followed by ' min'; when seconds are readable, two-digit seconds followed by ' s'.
1 h 30 min
